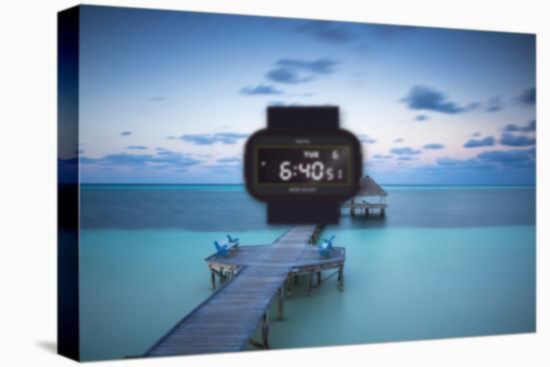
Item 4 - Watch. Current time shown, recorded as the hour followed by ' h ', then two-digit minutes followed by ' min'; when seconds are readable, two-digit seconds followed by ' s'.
6 h 40 min
